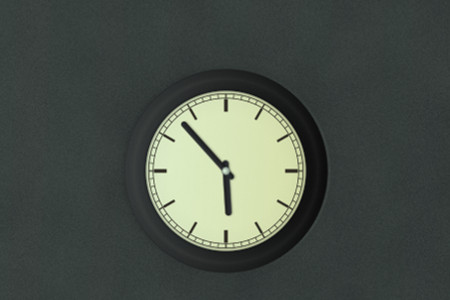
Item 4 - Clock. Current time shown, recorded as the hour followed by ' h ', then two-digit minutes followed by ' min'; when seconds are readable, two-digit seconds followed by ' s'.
5 h 53 min
